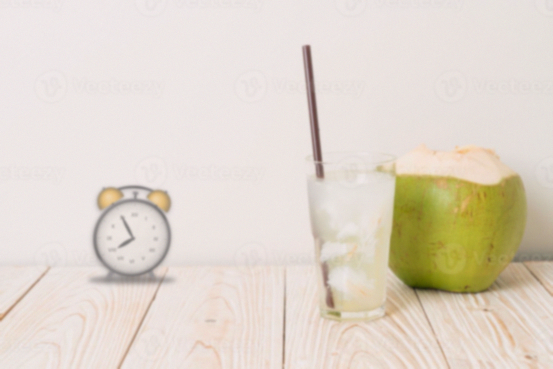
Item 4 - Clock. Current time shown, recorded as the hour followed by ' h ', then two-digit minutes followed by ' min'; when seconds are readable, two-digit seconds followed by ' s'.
7 h 55 min
